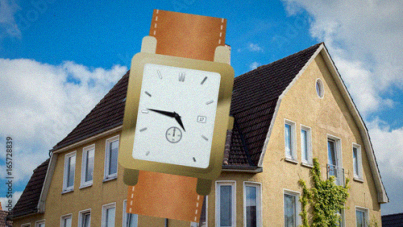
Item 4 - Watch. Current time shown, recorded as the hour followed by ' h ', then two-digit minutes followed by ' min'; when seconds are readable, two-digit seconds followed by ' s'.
4 h 46 min
